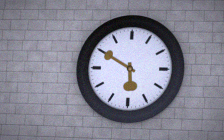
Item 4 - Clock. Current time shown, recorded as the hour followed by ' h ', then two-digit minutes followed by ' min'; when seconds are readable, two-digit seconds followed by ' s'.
5 h 50 min
